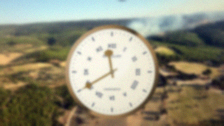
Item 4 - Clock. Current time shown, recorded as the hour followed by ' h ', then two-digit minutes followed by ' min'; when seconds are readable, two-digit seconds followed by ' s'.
11 h 40 min
